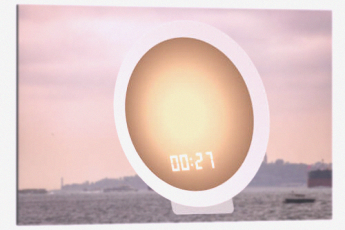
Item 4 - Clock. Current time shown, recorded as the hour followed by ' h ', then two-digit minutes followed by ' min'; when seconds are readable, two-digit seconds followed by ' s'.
0 h 27 min
